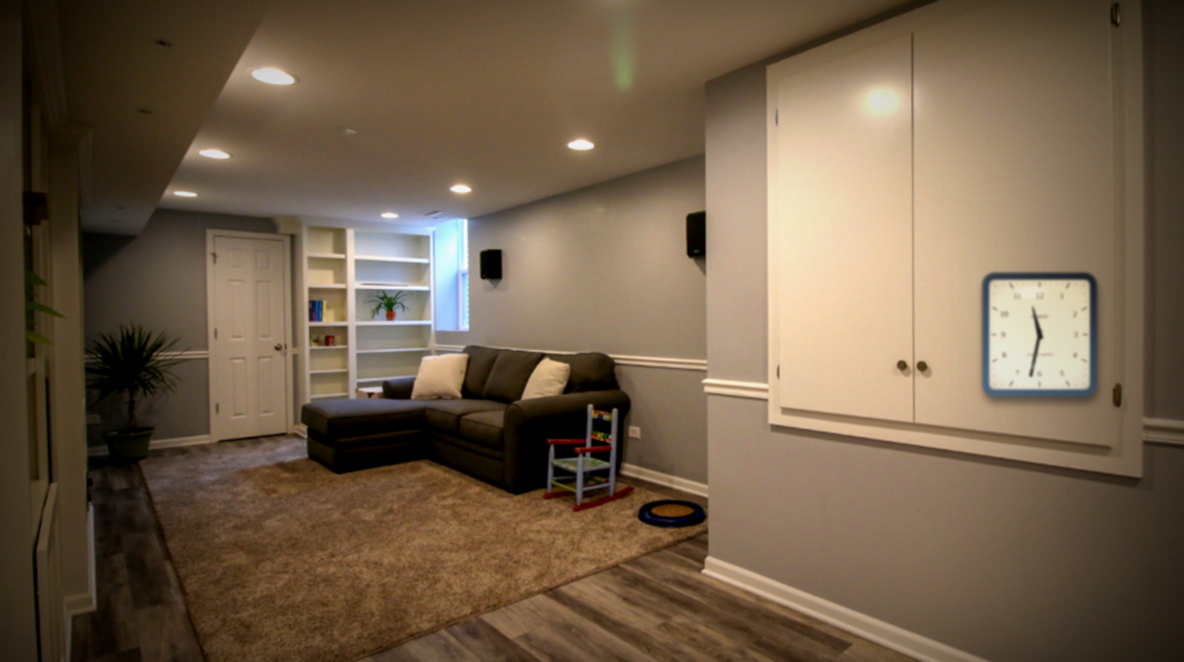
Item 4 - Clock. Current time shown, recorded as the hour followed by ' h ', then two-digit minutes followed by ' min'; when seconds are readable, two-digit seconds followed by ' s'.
11 h 32 min
